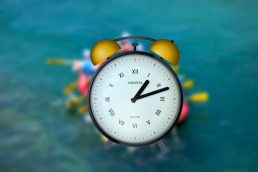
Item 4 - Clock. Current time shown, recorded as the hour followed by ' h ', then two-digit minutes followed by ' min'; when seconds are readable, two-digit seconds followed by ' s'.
1 h 12 min
